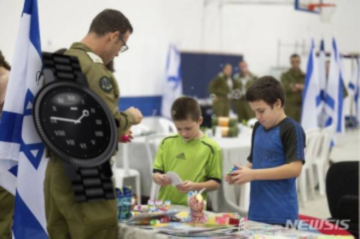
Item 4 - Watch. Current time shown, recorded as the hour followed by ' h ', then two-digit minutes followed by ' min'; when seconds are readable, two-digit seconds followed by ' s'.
1 h 46 min
